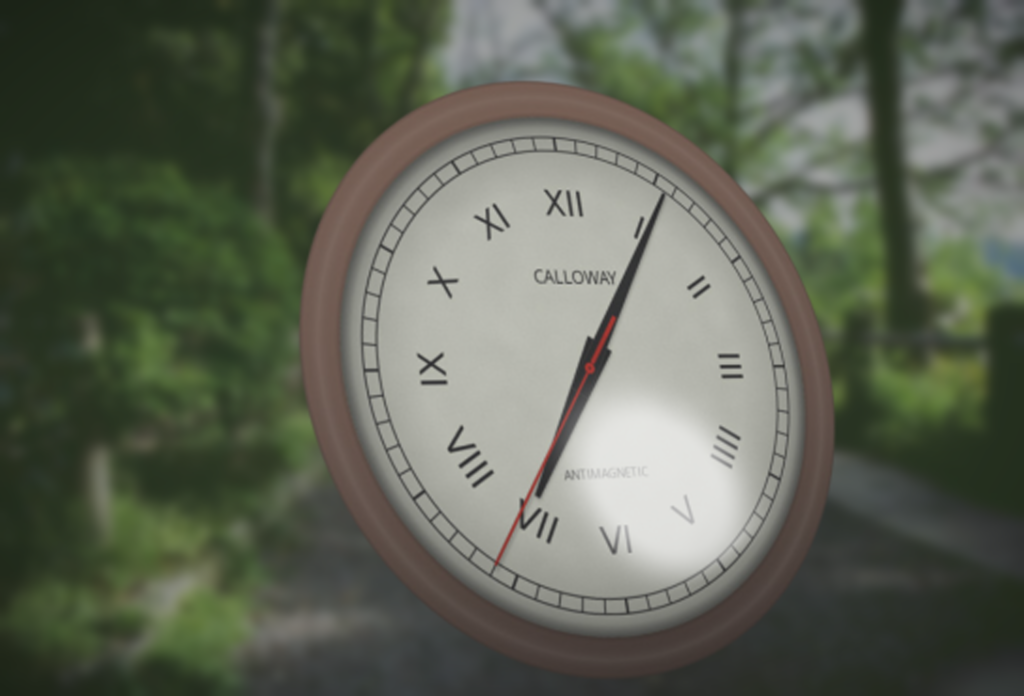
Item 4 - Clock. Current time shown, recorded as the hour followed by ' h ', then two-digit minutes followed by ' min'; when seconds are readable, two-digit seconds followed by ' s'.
7 h 05 min 36 s
